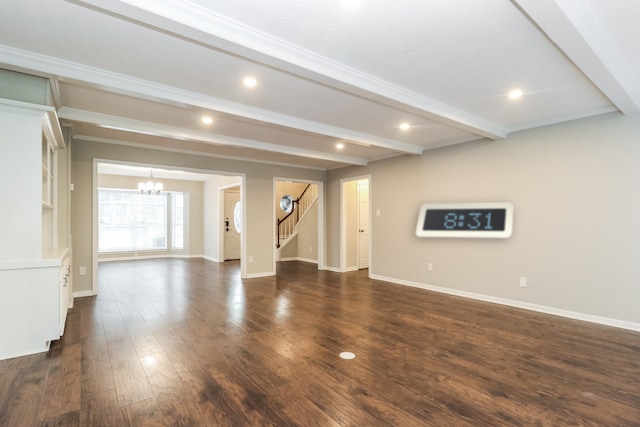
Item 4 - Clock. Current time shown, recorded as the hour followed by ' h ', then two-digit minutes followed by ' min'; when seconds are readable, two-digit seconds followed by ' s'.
8 h 31 min
